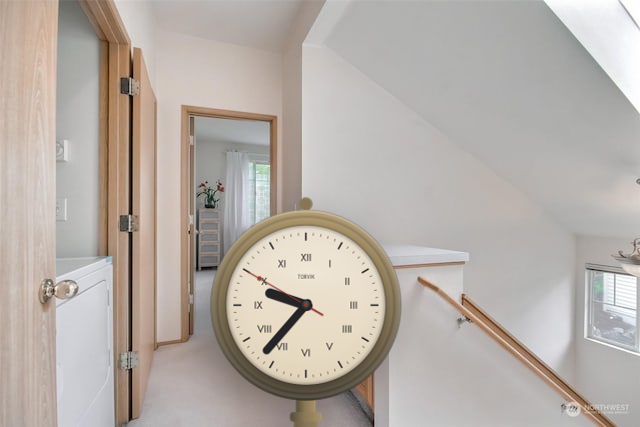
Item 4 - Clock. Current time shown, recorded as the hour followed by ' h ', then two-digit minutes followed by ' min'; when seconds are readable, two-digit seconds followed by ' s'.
9 h 36 min 50 s
